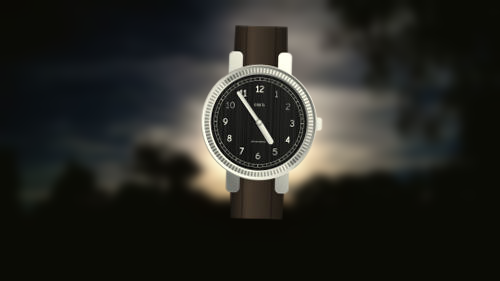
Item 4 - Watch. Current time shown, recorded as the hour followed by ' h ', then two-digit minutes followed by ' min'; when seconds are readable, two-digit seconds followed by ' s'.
4 h 54 min
